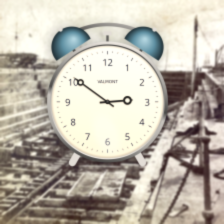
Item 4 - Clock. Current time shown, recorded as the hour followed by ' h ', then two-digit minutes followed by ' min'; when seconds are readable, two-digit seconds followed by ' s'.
2 h 51 min
